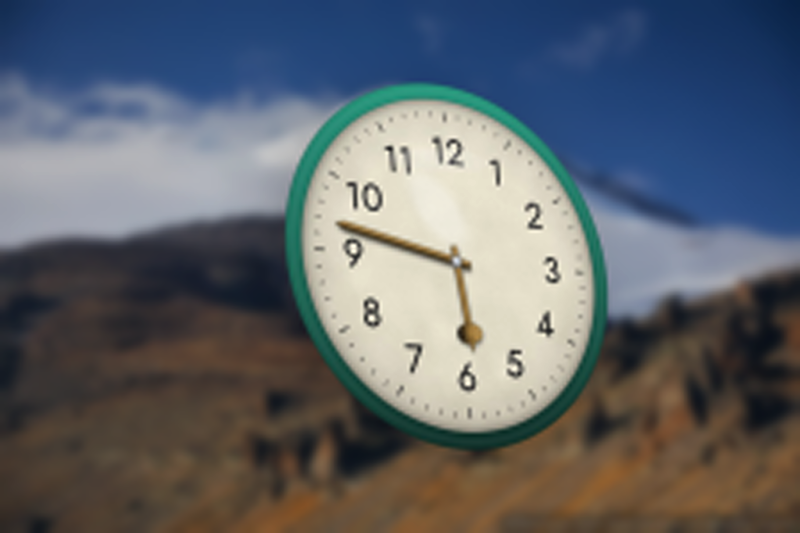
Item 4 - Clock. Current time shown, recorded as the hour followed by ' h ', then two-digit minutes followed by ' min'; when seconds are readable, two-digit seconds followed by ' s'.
5 h 47 min
